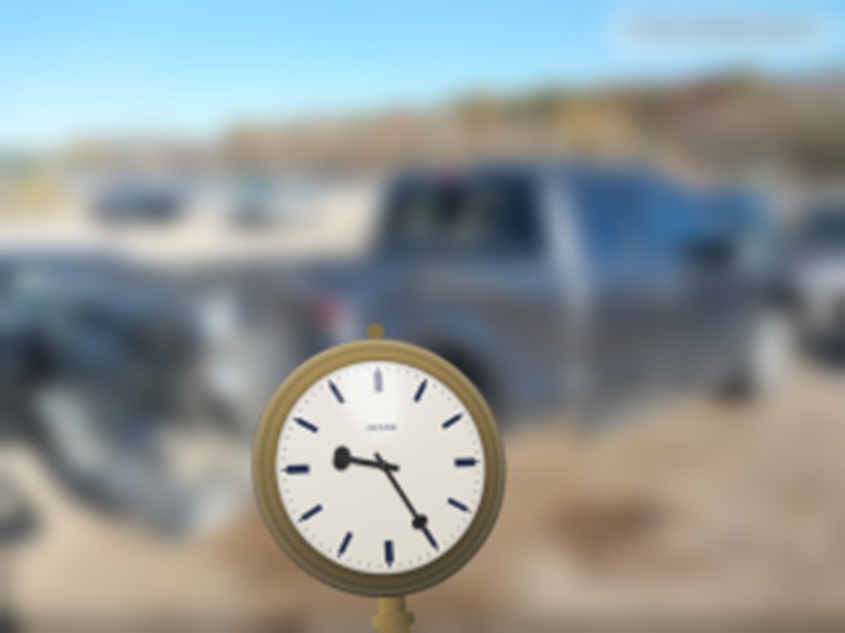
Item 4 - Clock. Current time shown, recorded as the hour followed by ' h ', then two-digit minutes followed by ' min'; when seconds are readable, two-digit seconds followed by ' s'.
9 h 25 min
